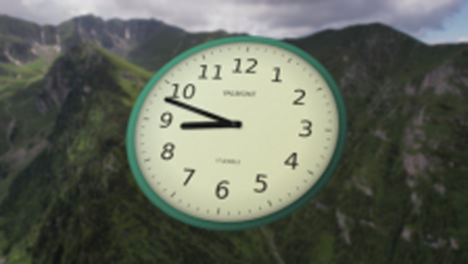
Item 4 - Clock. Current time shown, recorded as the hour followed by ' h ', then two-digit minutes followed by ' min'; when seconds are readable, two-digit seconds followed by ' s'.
8 h 48 min
